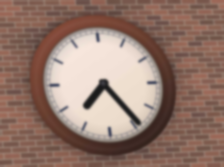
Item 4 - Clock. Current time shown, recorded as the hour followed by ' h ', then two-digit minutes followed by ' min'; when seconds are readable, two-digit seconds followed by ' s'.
7 h 24 min
